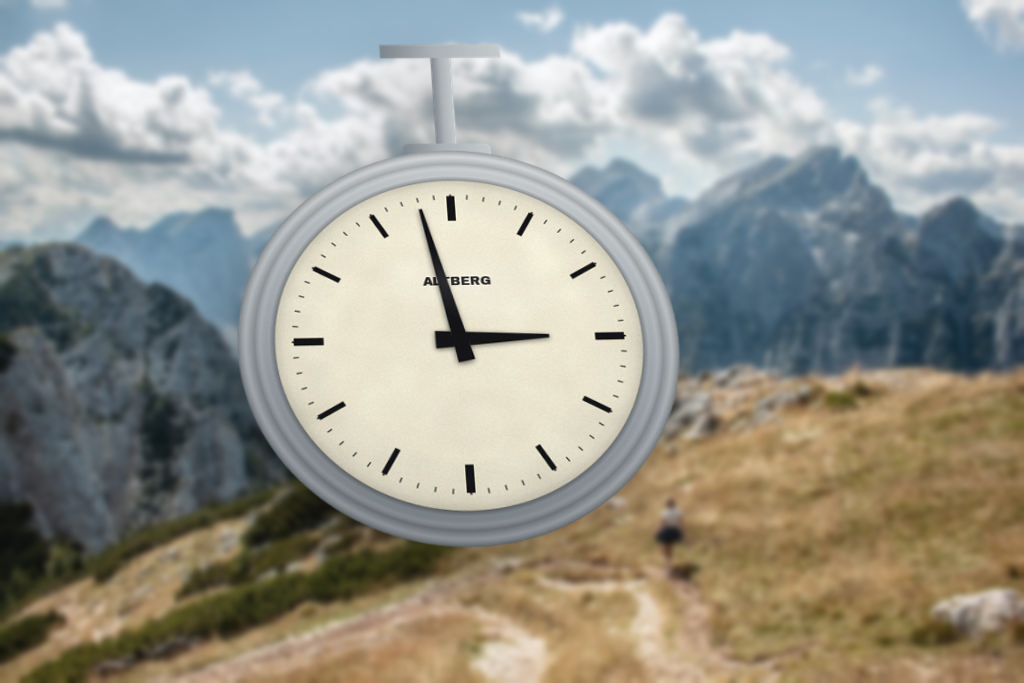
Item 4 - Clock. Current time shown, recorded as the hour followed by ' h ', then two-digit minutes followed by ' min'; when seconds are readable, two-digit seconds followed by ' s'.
2 h 58 min
